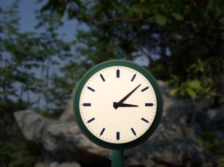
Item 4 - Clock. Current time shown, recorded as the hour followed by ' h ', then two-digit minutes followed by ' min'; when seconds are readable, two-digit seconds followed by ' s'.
3 h 08 min
